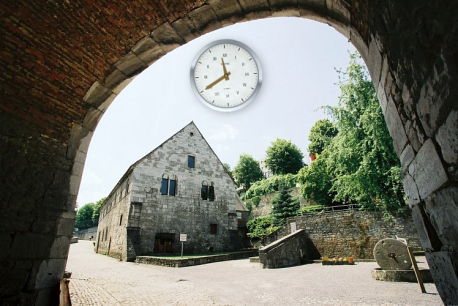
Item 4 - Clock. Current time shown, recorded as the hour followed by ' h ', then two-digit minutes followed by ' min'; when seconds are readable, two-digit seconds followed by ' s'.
11 h 40 min
